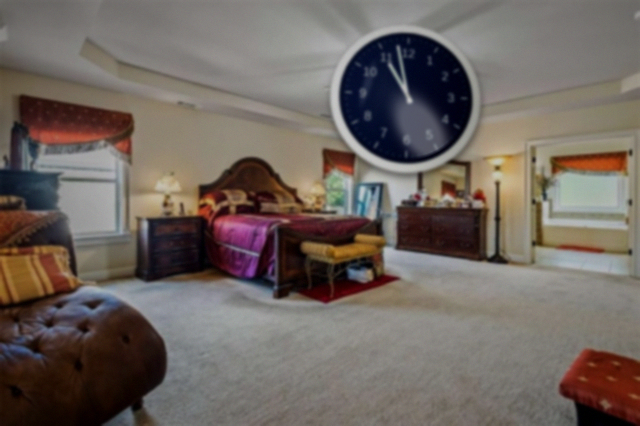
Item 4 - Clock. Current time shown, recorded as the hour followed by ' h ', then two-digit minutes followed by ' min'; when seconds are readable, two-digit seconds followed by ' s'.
10 h 58 min
